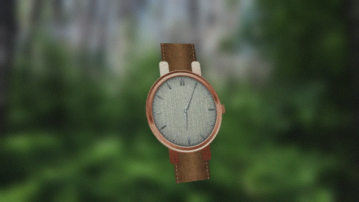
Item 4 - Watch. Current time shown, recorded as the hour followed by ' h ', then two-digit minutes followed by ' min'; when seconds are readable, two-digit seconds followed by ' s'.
6 h 05 min
